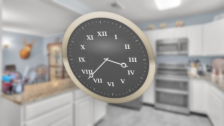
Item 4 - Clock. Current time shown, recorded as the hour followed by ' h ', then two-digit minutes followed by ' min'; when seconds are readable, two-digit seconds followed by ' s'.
3 h 38 min
